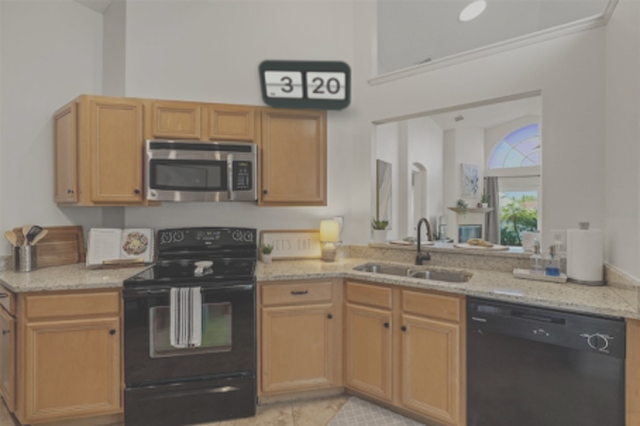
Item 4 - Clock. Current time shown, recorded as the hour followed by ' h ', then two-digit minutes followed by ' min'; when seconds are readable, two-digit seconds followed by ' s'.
3 h 20 min
